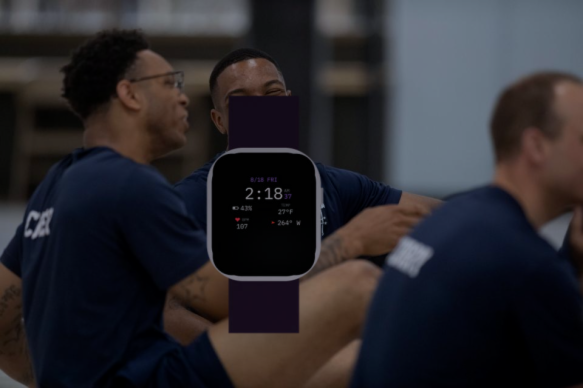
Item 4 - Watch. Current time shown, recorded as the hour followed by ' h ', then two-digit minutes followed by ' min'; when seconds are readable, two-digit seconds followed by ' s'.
2 h 18 min
